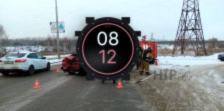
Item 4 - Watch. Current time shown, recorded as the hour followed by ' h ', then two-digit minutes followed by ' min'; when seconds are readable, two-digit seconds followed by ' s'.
8 h 12 min
